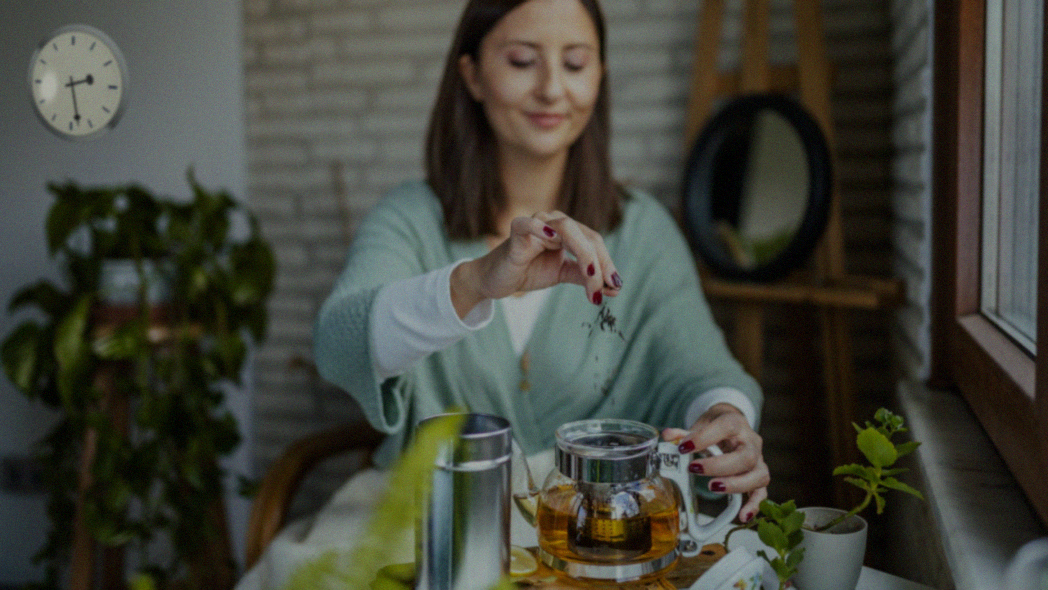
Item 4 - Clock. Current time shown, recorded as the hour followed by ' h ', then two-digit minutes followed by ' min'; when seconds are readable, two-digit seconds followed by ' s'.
2 h 28 min
